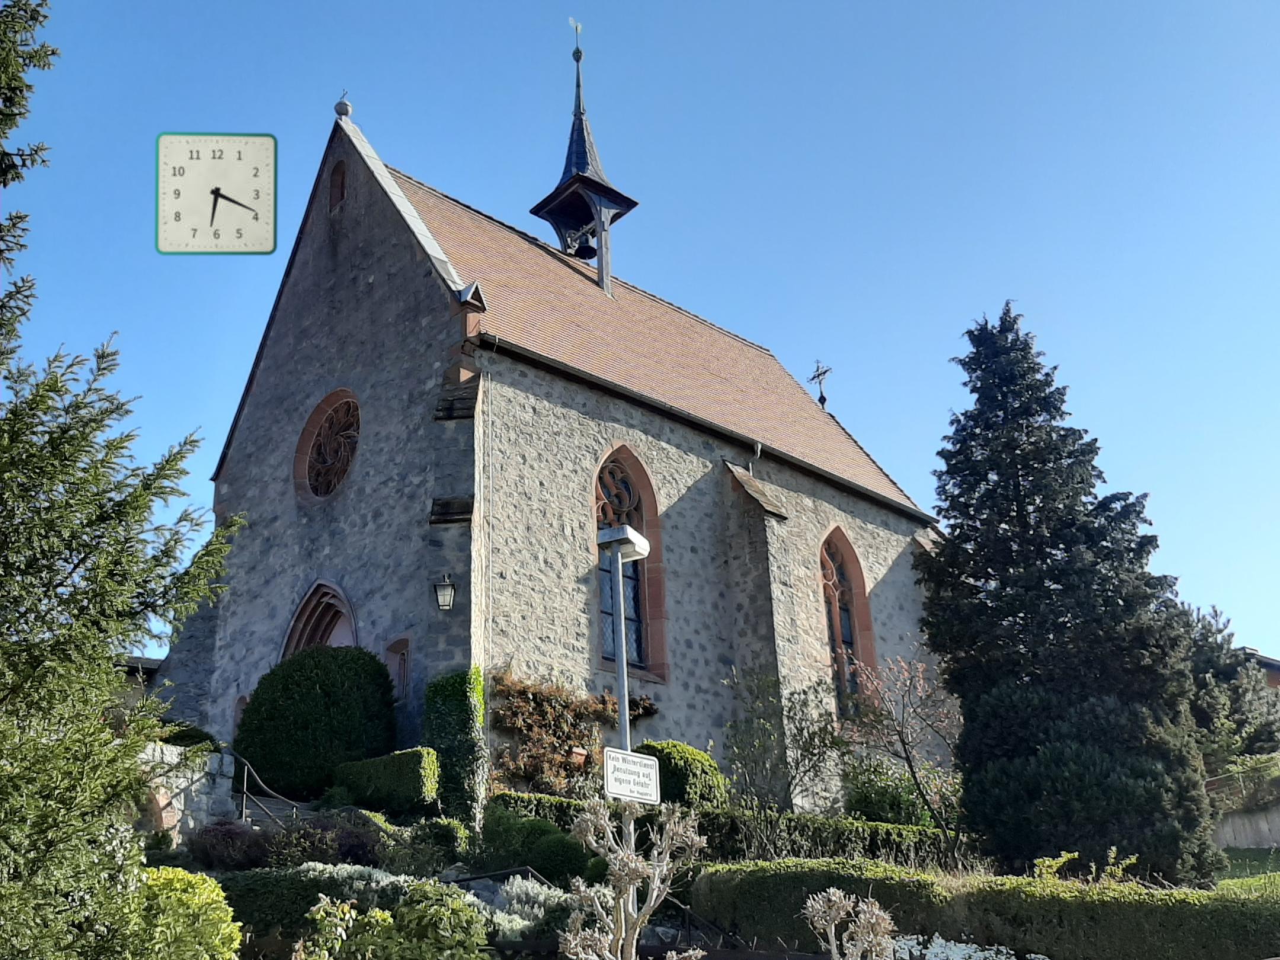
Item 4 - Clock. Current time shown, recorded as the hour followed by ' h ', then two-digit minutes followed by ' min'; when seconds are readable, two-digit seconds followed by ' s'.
6 h 19 min
